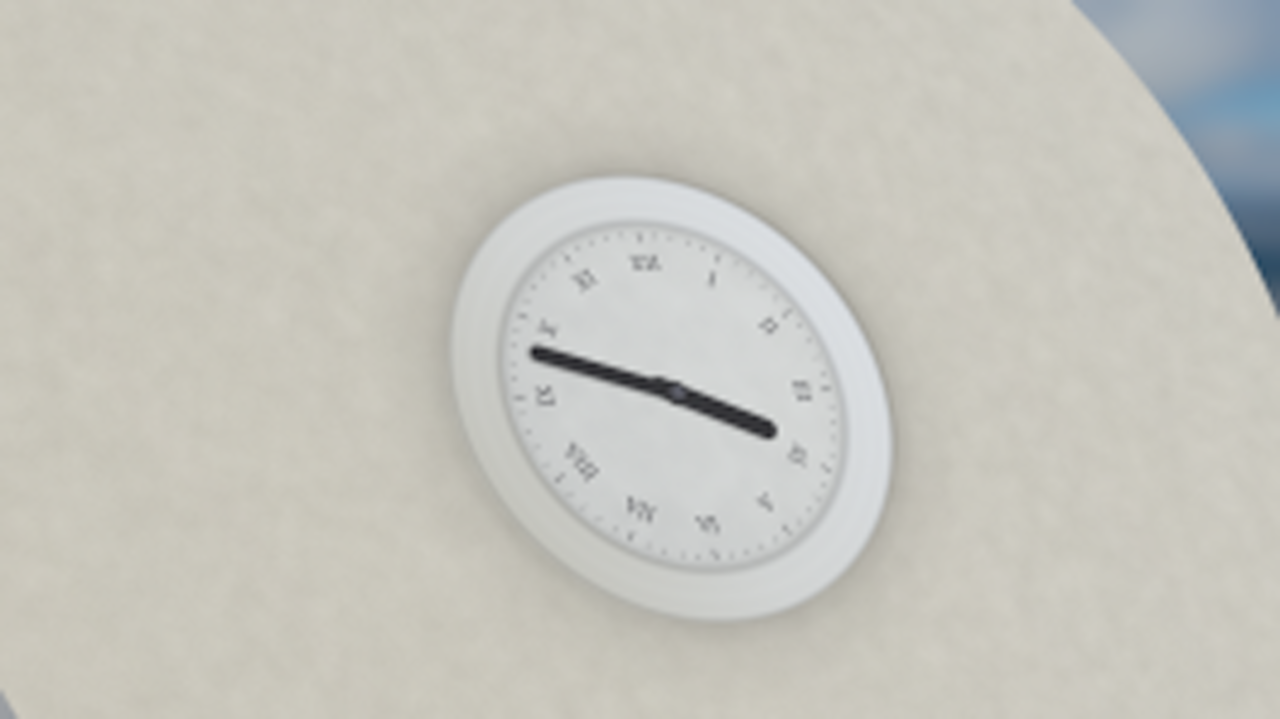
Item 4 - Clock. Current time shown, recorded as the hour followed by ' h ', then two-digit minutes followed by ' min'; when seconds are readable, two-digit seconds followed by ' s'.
3 h 48 min
